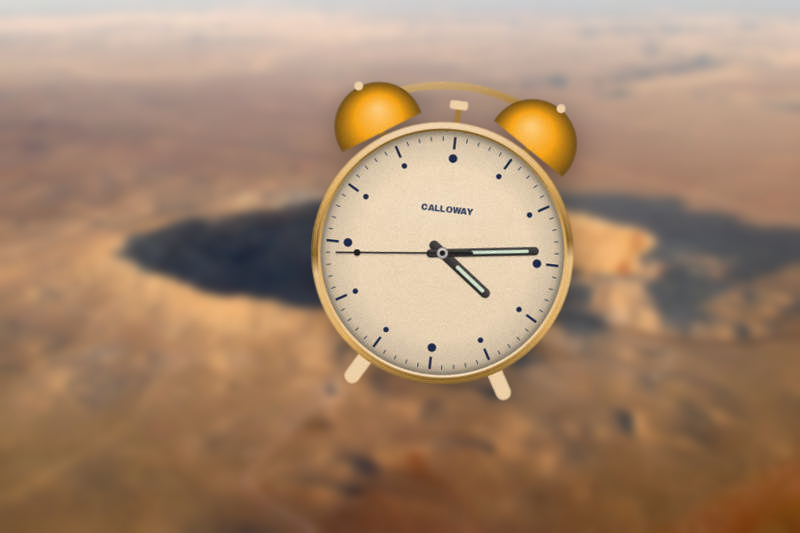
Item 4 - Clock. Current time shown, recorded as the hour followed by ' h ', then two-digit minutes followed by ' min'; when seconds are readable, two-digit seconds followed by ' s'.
4 h 13 min 44 s
